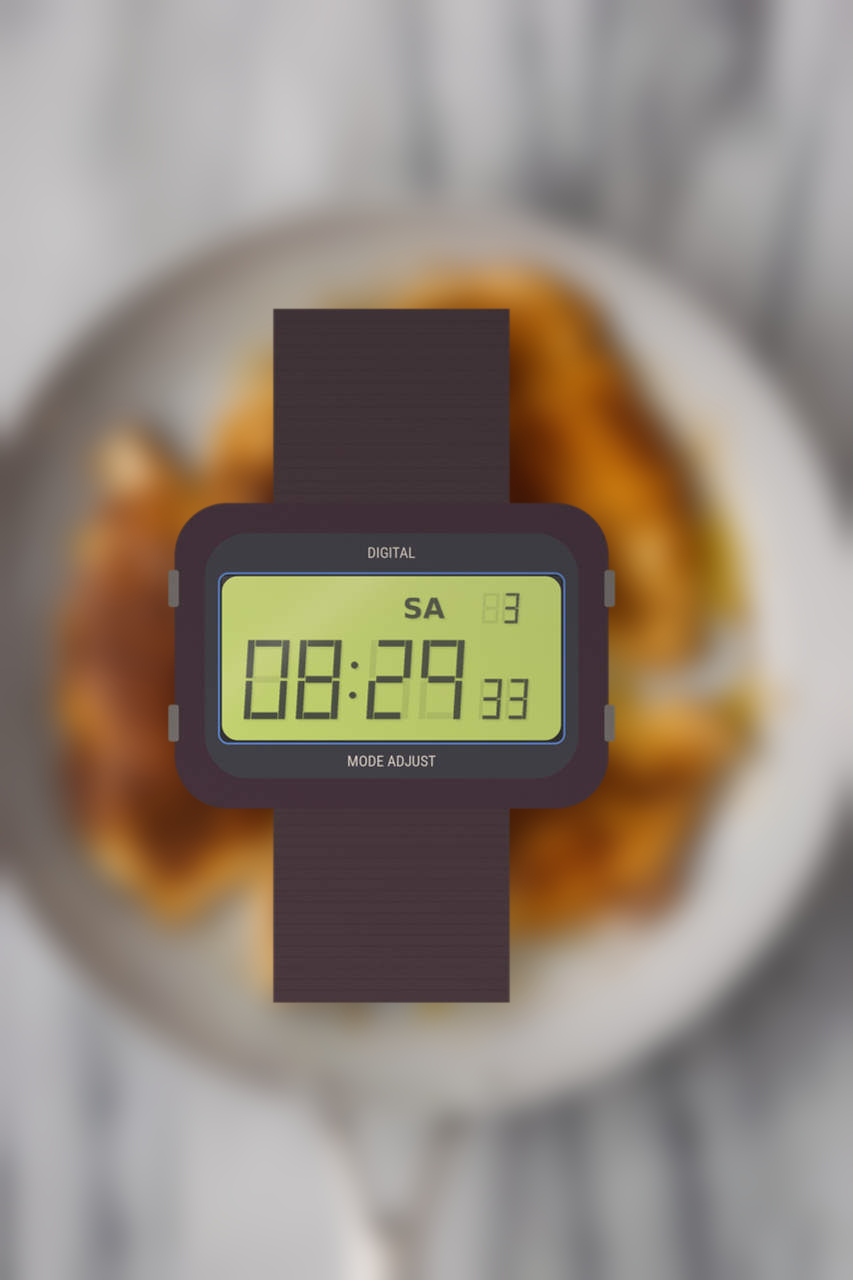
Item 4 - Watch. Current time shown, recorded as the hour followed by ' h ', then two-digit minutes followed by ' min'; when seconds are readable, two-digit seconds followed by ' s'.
8 h 29 min 33 s
